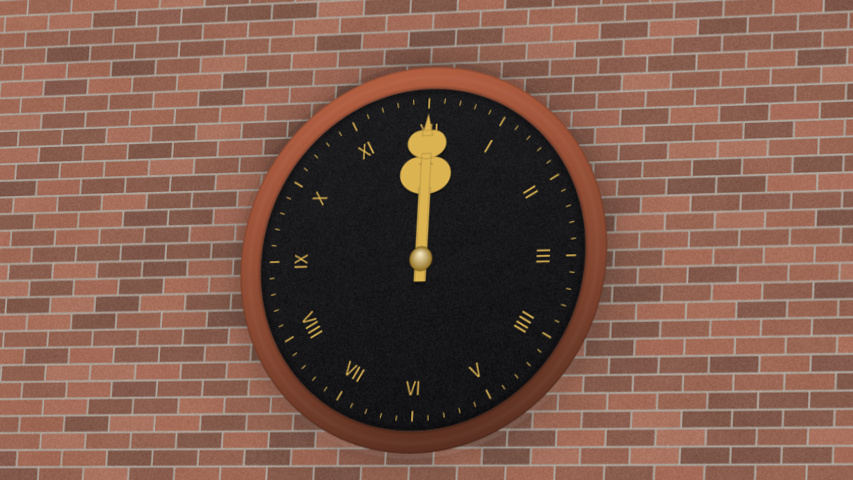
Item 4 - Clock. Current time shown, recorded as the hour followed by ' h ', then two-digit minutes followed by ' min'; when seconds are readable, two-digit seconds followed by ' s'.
12 h 00 min
